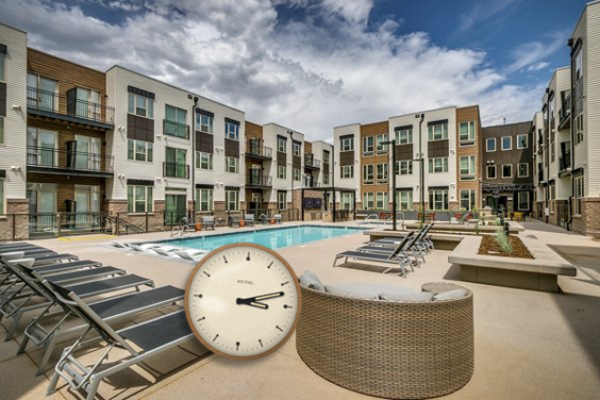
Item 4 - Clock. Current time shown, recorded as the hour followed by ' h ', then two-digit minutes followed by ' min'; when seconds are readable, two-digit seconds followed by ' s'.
3 h 12 min
